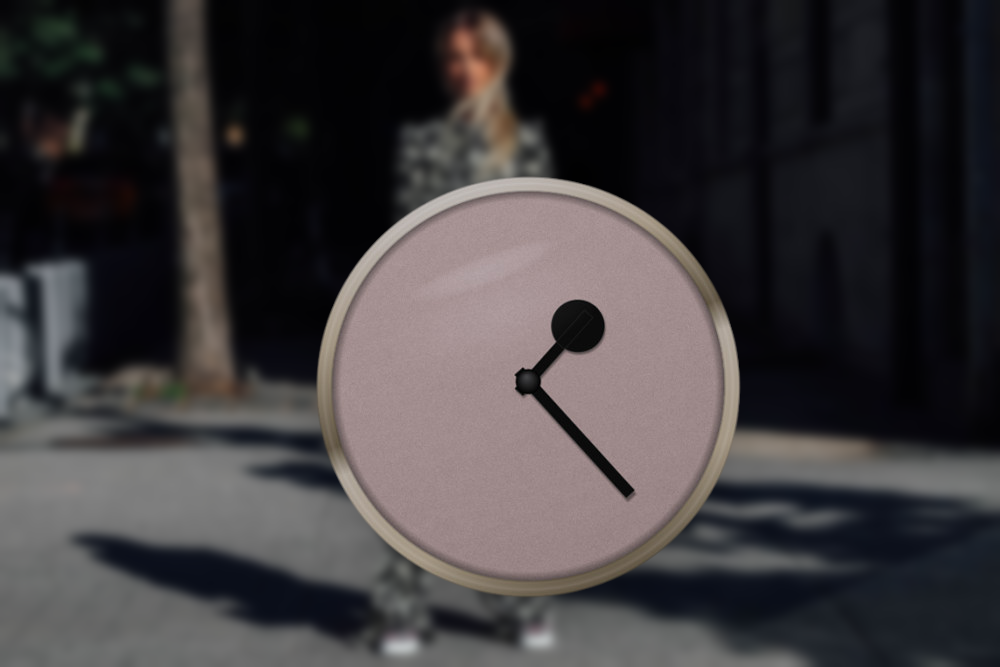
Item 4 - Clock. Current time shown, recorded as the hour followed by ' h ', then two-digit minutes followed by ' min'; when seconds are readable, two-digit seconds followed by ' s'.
1 h 23 min
